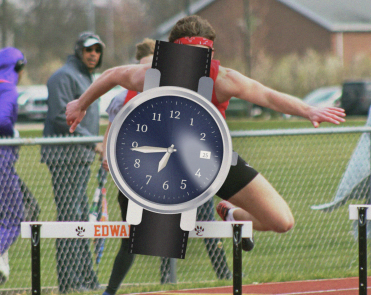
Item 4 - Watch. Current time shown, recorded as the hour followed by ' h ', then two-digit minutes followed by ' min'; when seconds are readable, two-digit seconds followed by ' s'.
6 h 44 min
